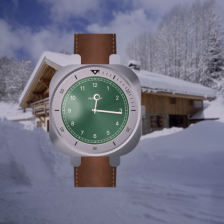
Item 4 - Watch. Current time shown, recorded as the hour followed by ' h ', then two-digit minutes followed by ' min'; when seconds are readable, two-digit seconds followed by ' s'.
12 h 16 min
